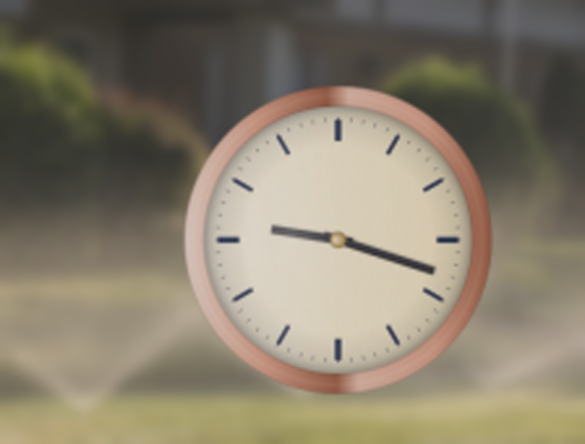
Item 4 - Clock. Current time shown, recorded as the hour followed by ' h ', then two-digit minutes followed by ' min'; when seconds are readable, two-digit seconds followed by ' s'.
9 h 18 min
